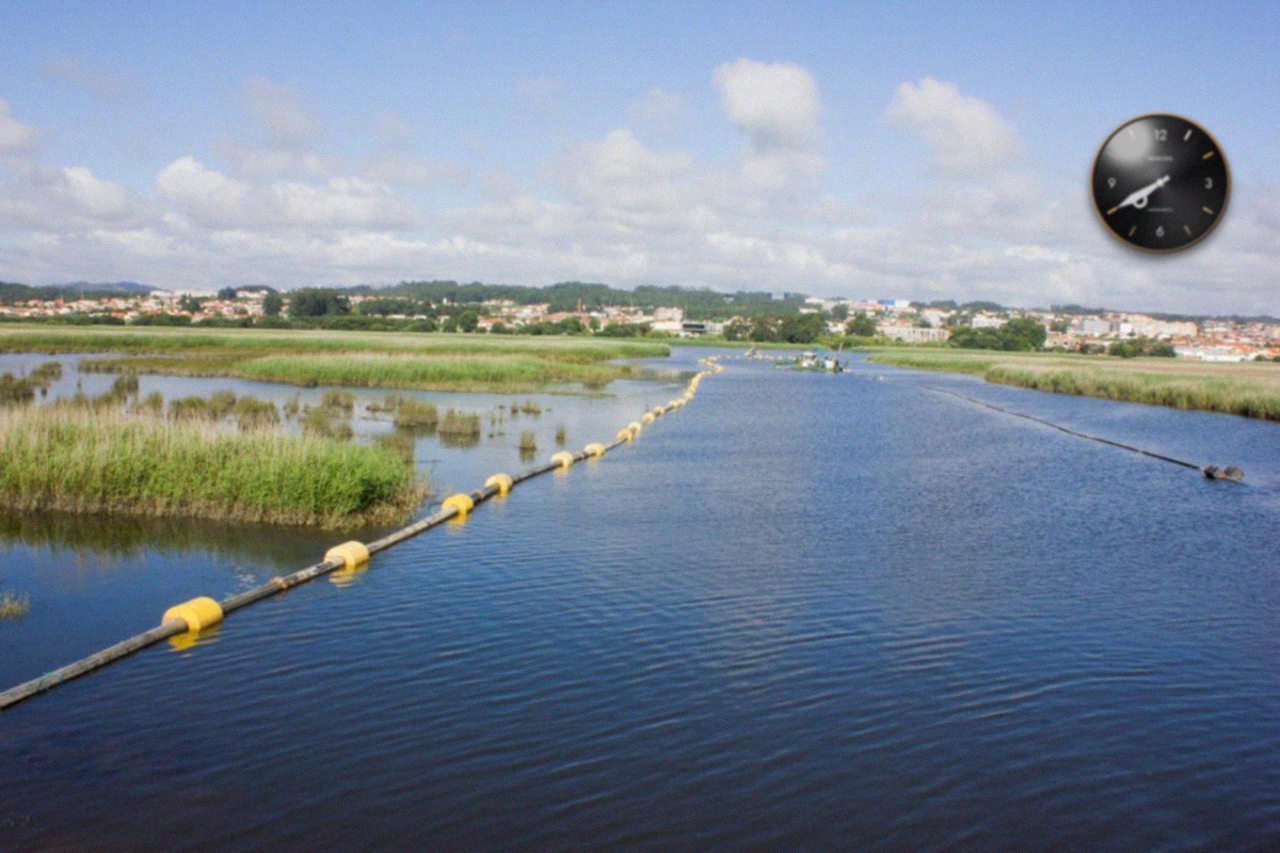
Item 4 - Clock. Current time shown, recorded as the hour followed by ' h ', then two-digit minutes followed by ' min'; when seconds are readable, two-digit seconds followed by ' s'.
7 h 40 min
